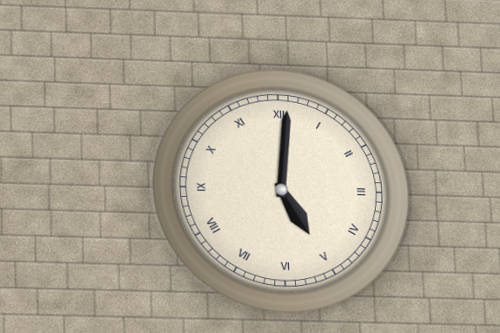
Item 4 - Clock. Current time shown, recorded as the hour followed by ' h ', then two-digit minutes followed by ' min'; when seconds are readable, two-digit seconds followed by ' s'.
5 h 01 min
